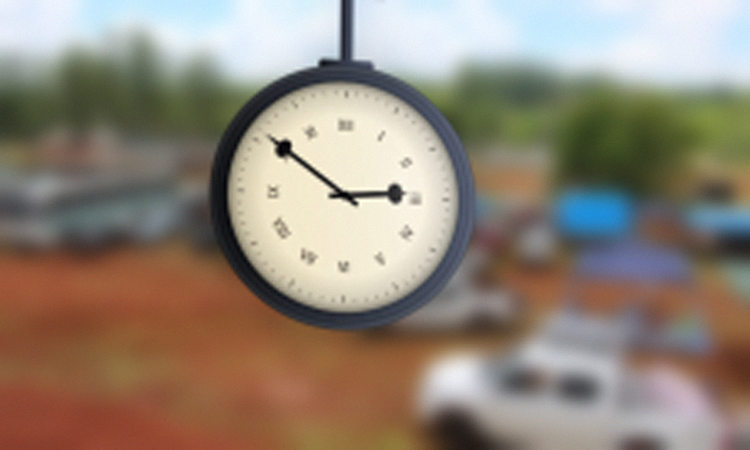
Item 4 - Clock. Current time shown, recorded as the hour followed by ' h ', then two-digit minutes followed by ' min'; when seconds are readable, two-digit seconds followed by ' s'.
2 h 51 min
